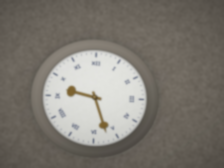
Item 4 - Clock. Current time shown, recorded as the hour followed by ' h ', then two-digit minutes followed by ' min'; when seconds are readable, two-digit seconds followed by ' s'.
9 h 27 min
